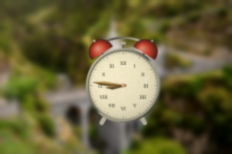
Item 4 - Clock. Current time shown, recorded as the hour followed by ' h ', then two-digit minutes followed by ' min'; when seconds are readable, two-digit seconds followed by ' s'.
8 h 46 min
